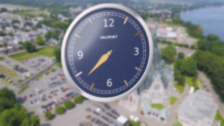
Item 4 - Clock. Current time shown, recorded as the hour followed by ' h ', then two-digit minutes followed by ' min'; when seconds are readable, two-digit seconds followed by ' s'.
7 h 38 min
